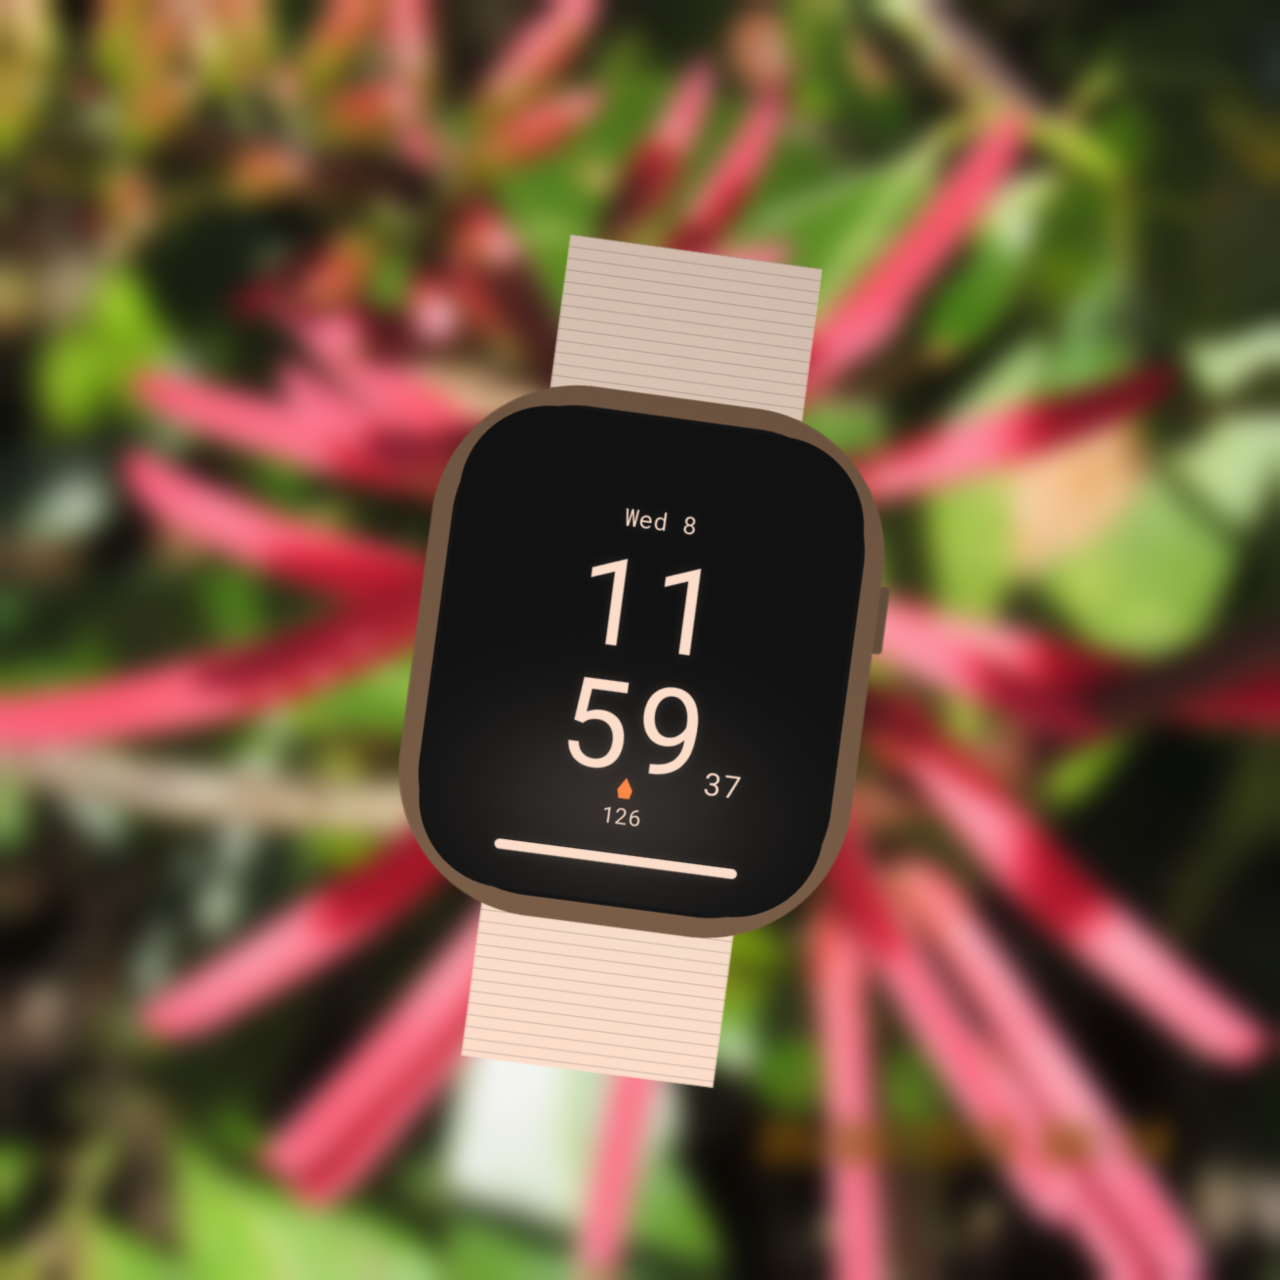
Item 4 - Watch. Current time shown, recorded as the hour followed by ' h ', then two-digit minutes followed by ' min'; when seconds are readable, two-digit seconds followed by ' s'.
11 h 59 min 37 s
